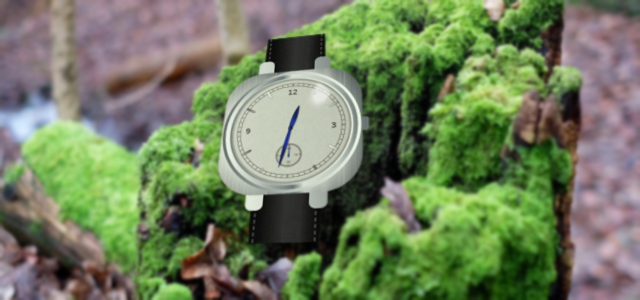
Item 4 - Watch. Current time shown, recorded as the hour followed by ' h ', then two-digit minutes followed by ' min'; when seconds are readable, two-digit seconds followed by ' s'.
12 h 32 min
